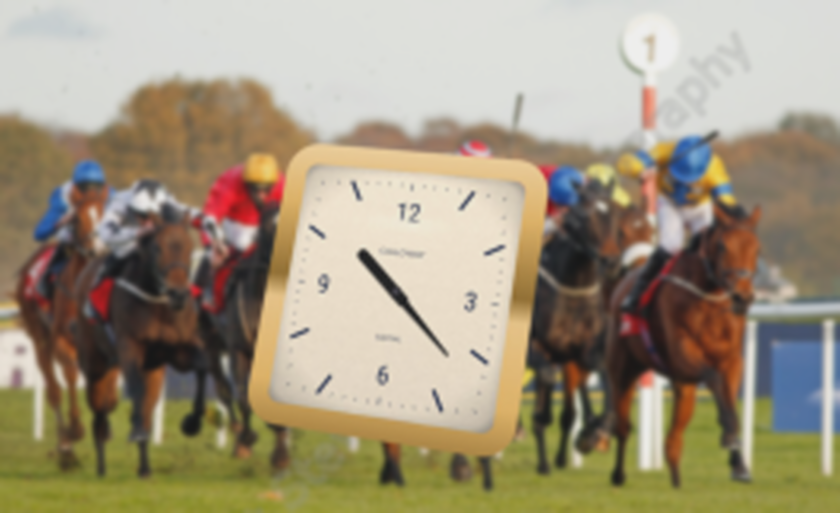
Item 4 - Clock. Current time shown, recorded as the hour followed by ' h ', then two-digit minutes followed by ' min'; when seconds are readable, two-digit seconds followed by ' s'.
10 h 22 min
